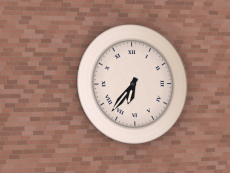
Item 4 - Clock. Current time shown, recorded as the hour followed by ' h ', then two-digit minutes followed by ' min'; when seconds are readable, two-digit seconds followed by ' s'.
6 h 37 min
